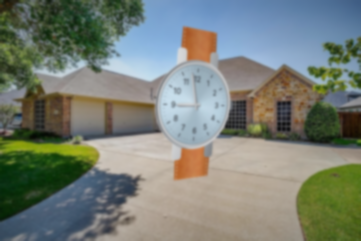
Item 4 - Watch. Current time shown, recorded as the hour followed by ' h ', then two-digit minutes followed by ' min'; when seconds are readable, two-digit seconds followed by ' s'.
8 h 58 min
